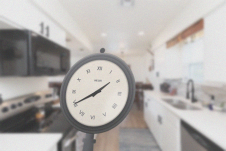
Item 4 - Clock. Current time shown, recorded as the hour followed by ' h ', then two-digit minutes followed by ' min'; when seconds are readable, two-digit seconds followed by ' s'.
1 h 40 min
